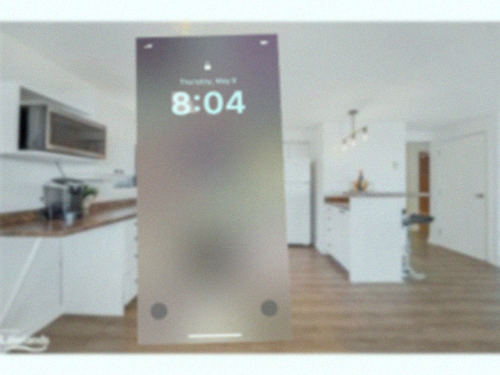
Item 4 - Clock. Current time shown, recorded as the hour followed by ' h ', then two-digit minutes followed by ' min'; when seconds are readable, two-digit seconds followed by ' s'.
8 h 04 min
